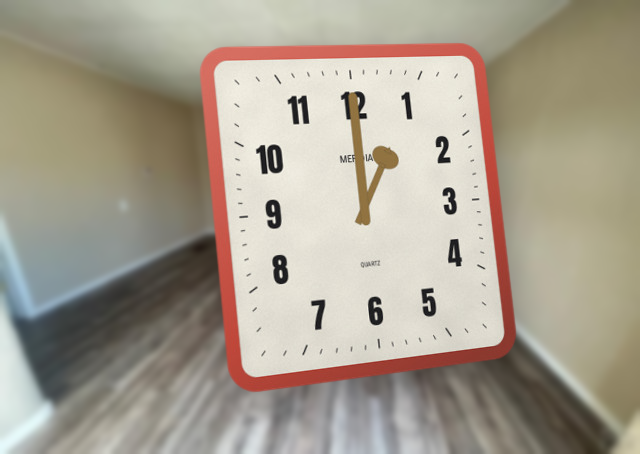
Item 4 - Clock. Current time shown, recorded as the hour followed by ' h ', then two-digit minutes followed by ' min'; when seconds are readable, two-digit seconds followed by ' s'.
1 h 00 min
